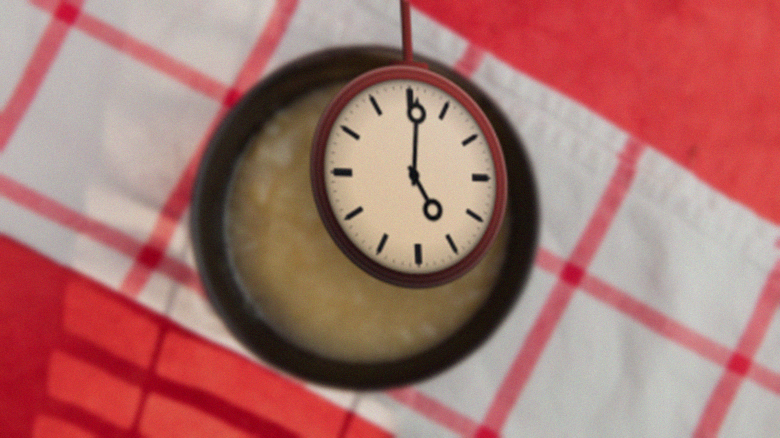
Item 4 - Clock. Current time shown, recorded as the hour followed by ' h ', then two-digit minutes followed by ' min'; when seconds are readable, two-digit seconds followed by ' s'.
5 h 01 min
